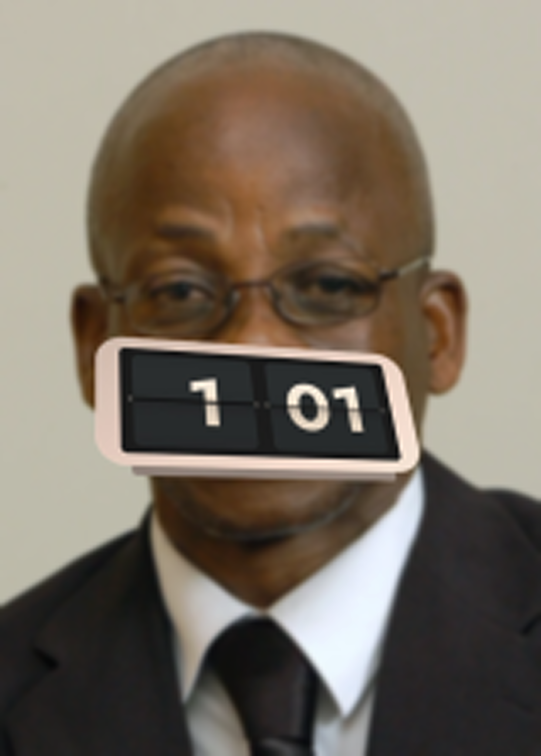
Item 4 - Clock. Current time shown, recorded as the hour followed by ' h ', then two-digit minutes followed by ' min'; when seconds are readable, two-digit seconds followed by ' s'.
1 h 01 min
